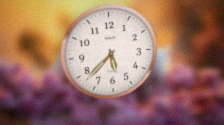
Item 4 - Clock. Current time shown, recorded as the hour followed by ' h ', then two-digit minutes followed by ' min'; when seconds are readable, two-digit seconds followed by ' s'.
5 h 38 min
